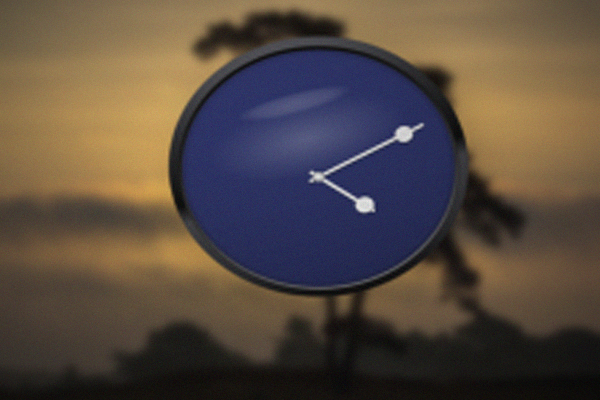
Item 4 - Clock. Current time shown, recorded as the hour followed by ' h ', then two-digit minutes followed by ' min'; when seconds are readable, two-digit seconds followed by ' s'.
4 h 10 min
